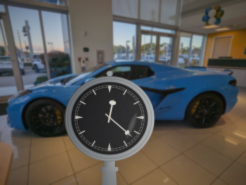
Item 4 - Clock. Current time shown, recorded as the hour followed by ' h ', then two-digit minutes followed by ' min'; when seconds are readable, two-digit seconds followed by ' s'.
12 h 22 min
